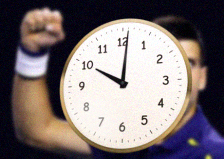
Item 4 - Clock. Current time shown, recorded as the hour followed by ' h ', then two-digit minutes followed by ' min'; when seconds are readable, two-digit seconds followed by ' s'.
10 h 01 min
